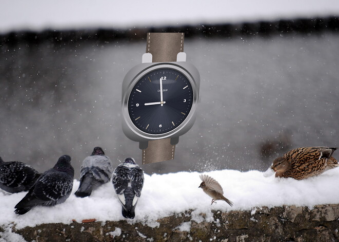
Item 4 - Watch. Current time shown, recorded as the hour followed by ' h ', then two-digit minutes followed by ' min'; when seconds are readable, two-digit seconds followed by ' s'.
8 h 59 min
